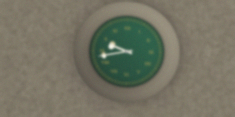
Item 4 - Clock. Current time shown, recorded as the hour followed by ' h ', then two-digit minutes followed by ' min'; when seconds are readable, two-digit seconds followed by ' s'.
9 h 43 min
